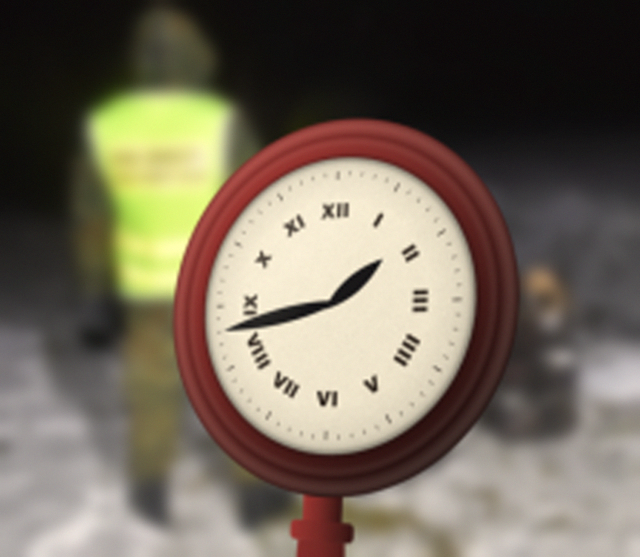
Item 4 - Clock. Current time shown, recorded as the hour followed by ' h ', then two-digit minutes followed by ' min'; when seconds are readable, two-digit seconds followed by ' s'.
1 h 43 min
